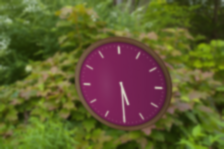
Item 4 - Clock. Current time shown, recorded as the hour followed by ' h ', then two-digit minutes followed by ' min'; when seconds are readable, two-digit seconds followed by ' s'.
5 h 30 min
